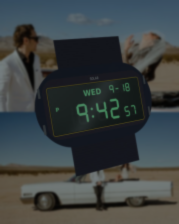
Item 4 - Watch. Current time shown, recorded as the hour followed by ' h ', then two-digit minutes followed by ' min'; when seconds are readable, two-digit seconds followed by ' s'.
9 h 42 min 57 s
